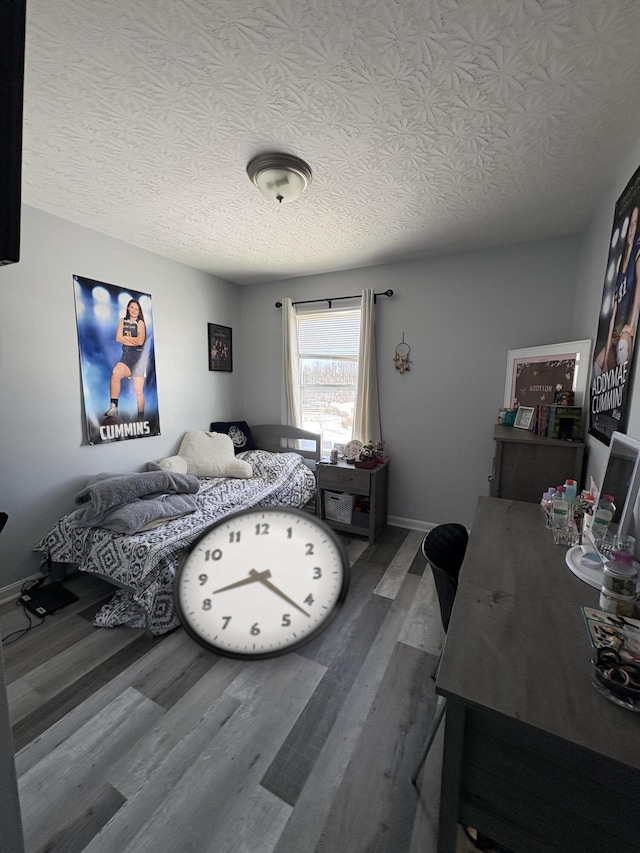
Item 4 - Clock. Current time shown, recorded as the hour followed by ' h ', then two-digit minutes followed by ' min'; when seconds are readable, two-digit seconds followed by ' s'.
8 h 22 min
